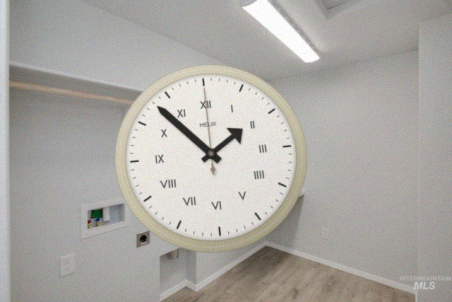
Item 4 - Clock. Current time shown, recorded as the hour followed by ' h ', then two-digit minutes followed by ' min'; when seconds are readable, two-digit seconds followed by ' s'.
1 h 53 min 00 s
